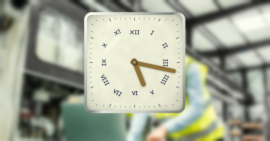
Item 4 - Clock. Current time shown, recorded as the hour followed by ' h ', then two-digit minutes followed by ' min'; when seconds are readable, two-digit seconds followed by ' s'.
5 h 17 min
